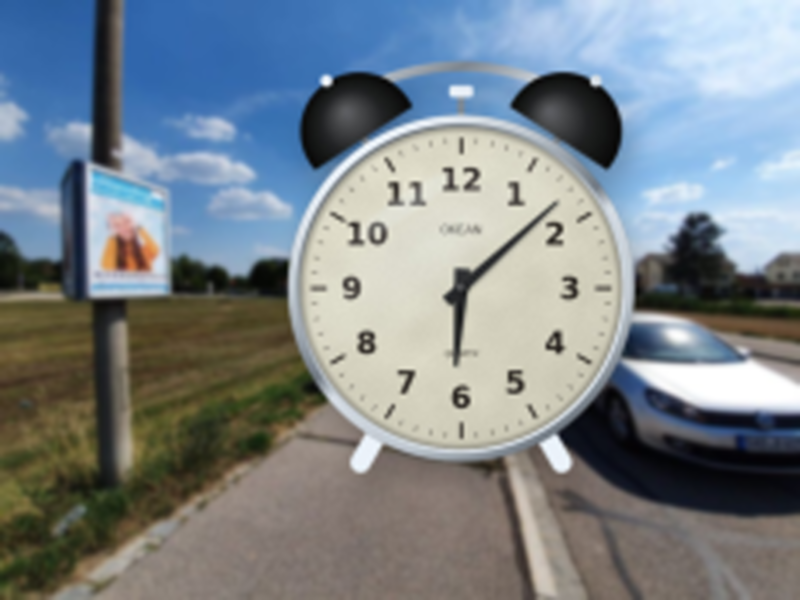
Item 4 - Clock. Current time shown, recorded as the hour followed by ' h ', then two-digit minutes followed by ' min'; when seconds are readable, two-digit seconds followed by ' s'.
6 h 08 min
